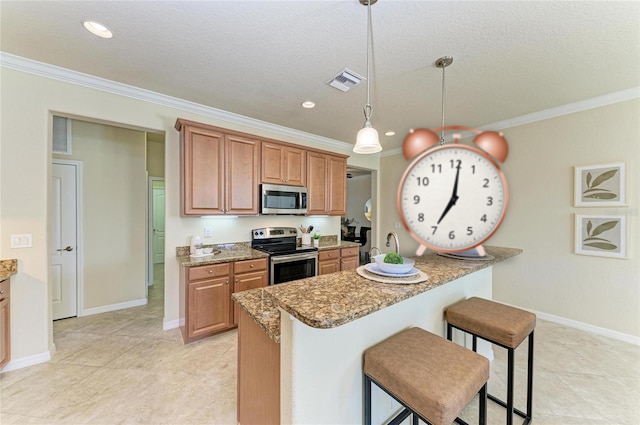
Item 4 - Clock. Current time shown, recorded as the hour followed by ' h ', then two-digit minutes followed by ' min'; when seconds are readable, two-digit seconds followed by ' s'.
7 h 01 min
